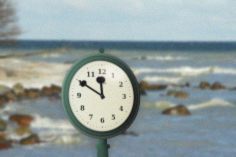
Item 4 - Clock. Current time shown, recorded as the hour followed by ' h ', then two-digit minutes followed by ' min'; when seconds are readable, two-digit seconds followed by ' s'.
11 h 50 min
